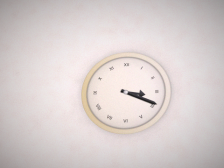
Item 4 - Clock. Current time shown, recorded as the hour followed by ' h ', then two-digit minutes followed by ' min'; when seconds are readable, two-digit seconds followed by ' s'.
3 h 19 min
